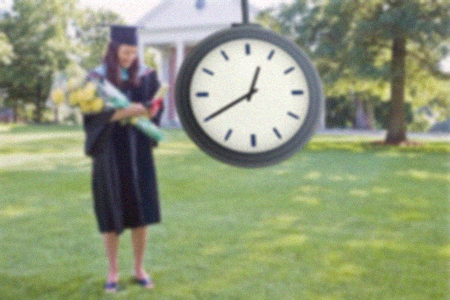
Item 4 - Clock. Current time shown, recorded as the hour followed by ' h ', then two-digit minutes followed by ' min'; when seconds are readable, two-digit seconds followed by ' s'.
12 h 40 min
